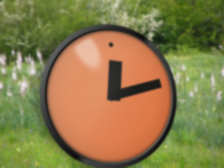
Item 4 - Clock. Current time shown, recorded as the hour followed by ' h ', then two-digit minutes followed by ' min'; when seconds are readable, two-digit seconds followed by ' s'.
12 h 13 min
